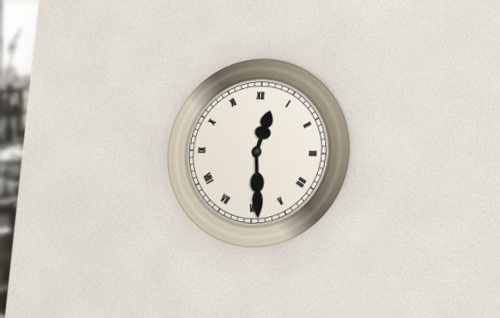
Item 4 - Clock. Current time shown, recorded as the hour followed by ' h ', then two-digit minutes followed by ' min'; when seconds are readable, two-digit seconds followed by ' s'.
12 h 29 min
